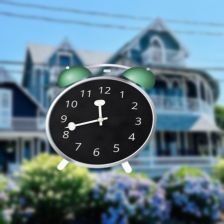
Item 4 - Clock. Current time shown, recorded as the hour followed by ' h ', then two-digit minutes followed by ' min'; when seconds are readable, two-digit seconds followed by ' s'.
11 h 42 min
